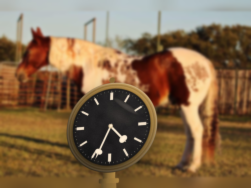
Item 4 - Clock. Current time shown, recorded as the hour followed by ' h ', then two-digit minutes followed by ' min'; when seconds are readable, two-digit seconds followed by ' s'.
4 h 34 min
